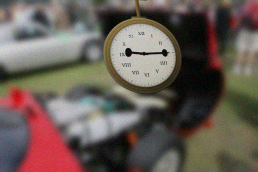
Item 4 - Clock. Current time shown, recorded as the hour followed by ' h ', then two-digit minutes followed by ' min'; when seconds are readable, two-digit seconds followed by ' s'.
9 h 15 min
